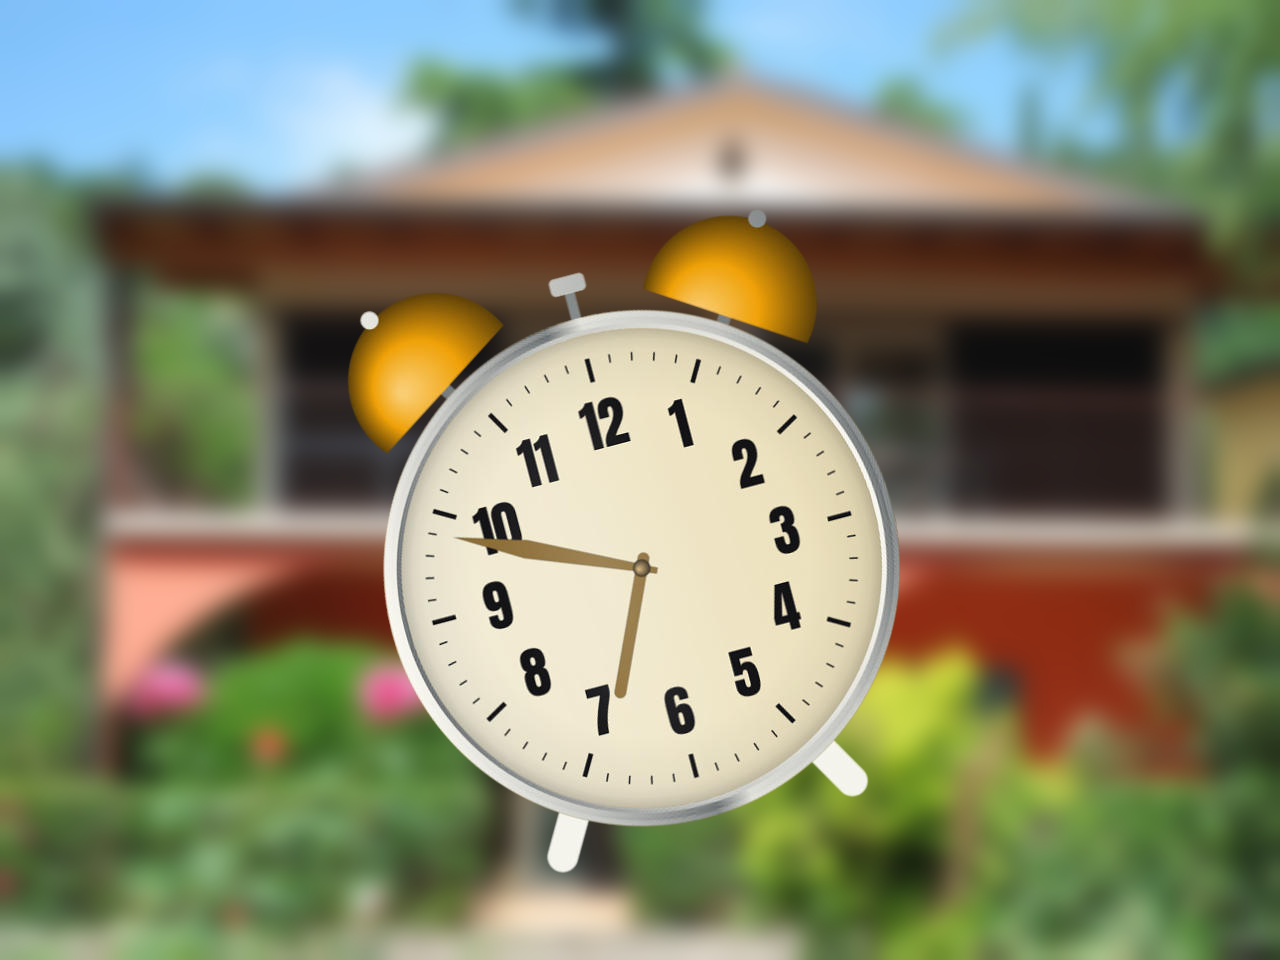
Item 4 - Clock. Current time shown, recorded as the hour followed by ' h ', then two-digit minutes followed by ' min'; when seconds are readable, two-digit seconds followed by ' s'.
6 h 49 min
